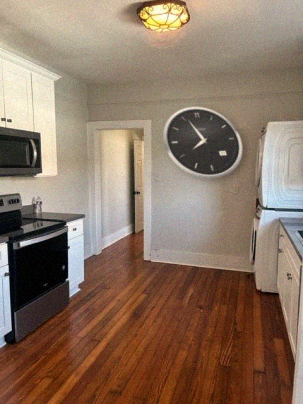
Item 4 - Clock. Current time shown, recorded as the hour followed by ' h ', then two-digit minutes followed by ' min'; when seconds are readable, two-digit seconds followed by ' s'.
7 h 56 min
